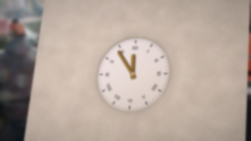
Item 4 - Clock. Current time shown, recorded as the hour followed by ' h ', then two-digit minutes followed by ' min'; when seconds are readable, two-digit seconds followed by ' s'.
11 h 54 min
